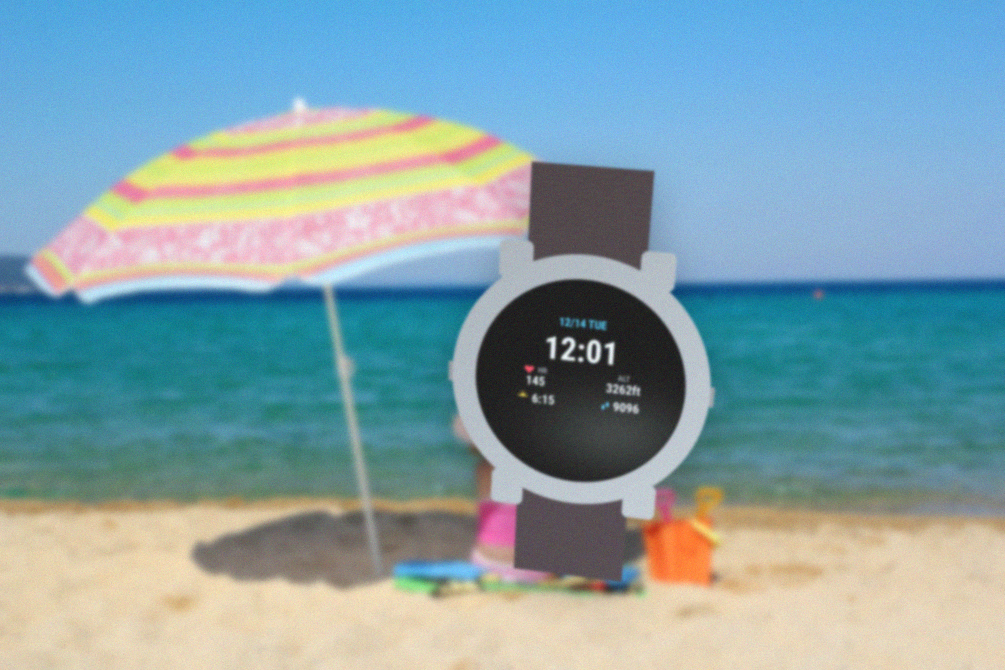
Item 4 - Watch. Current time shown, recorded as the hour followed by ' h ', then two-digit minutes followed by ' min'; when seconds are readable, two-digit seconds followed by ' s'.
12 h 01 min
